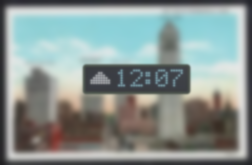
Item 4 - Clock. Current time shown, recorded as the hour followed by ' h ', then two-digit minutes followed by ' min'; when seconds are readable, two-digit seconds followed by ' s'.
12 h 07 min
